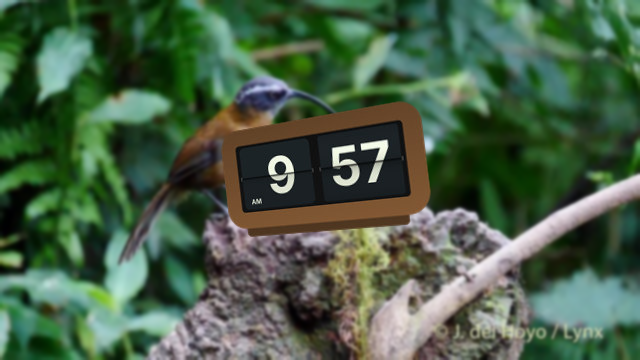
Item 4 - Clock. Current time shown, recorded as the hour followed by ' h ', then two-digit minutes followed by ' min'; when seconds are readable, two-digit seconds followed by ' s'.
9 h 57 min
